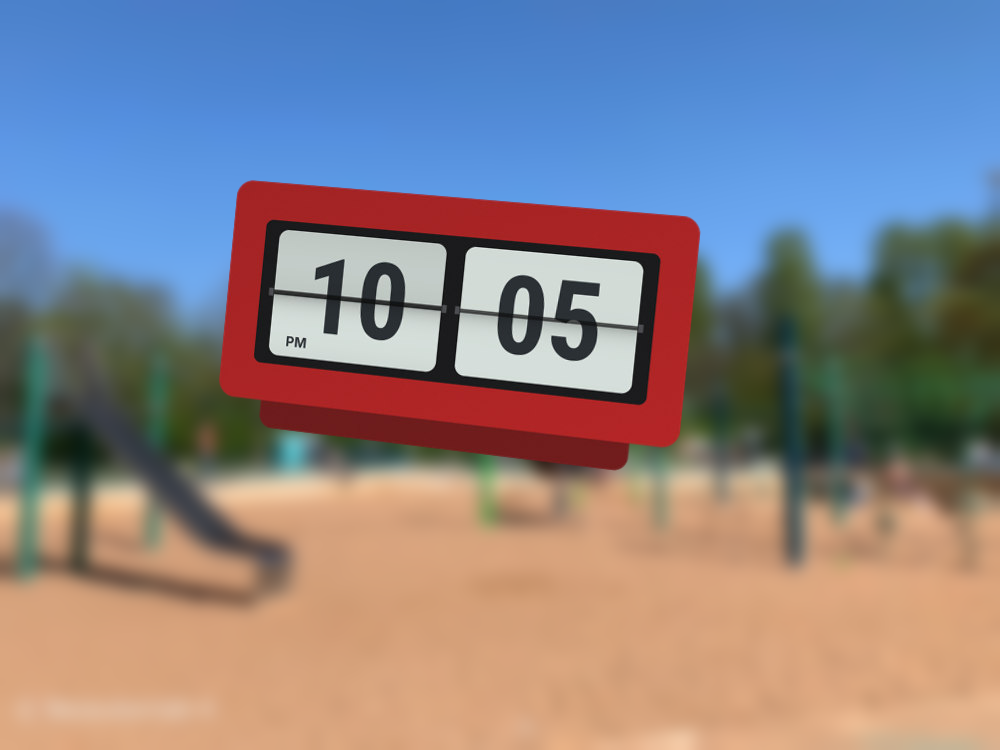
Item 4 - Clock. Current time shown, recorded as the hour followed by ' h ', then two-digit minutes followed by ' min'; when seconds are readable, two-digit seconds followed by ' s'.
10 h 05 min
